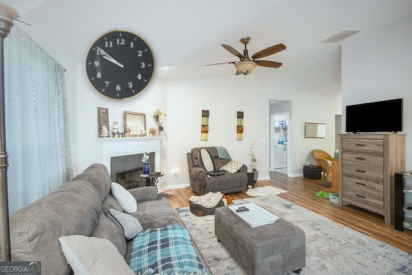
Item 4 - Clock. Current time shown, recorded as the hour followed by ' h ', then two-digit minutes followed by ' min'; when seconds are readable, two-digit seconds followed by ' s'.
9 h 51 min
